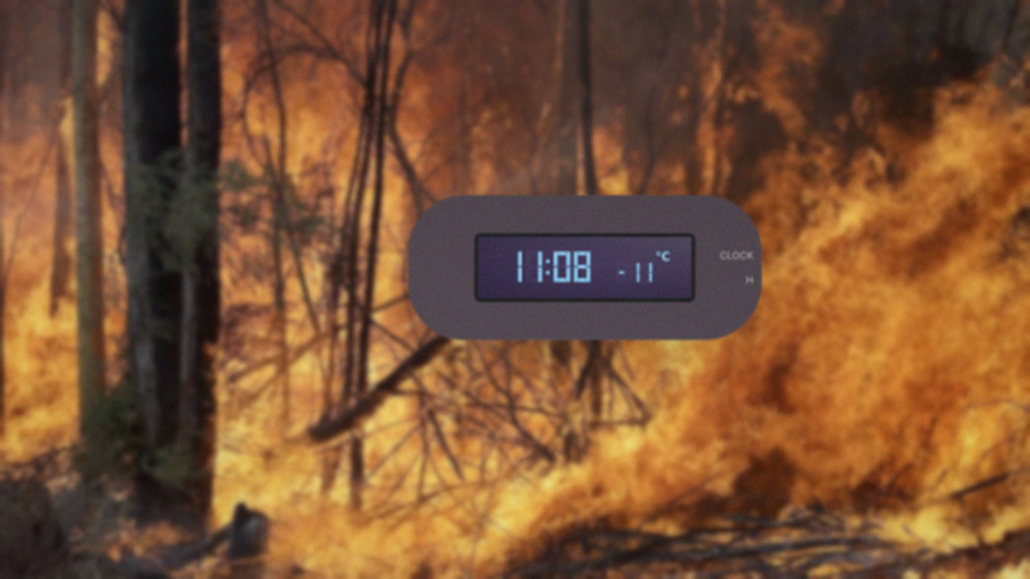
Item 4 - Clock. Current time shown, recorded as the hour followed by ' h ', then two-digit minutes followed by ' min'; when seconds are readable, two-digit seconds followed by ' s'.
11 h 08 min
